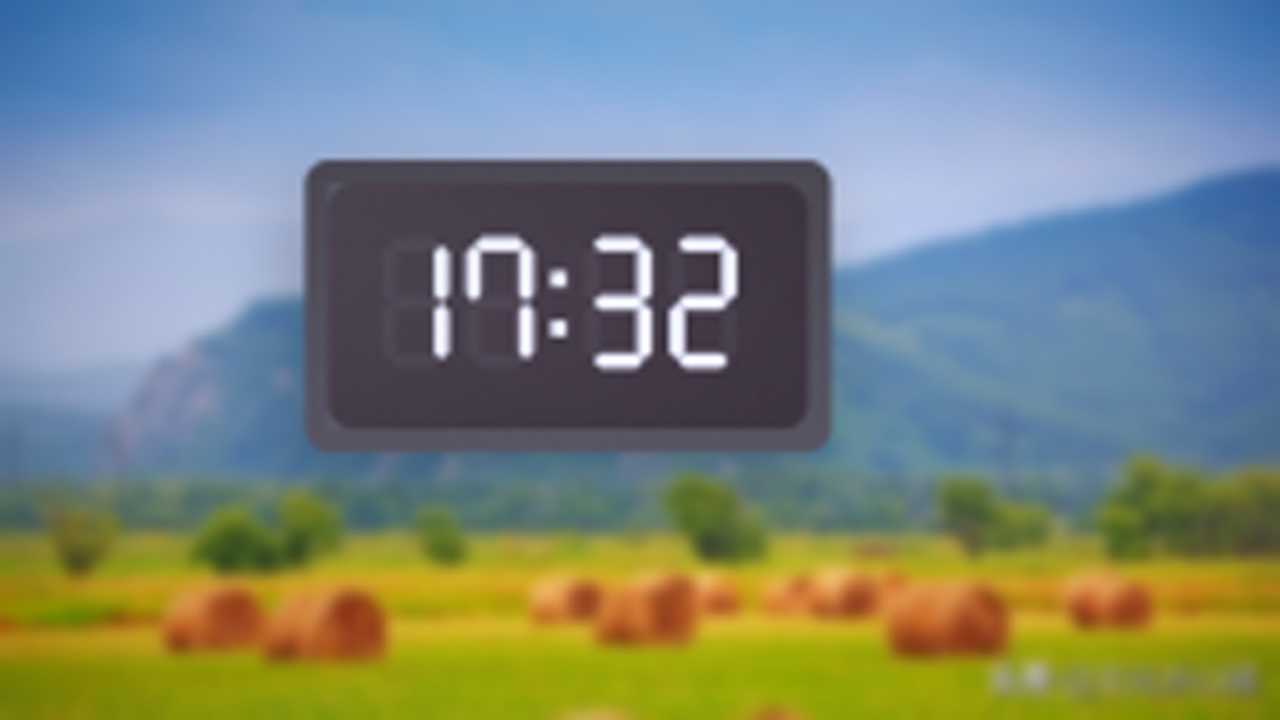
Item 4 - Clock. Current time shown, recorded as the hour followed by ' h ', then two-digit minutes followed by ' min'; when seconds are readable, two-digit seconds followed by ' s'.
17 h 32 min
